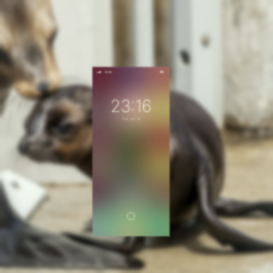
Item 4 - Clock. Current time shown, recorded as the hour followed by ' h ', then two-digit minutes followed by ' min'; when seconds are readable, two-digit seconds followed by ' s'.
23 h 16 min
